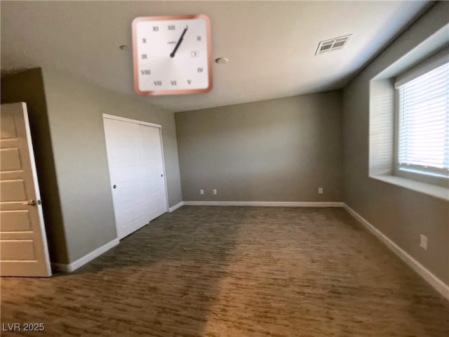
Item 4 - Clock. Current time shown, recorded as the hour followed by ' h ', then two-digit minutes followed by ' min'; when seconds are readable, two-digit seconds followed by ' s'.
1 h 05 min
